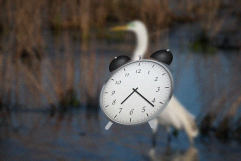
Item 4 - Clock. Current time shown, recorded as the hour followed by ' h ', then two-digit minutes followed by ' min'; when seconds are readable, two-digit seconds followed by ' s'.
7 h 22 min
